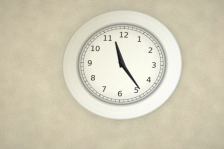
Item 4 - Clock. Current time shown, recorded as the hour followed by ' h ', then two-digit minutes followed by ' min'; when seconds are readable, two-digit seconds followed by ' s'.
11 h 24 min
